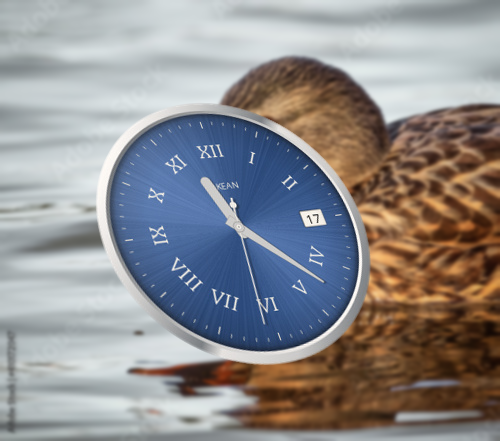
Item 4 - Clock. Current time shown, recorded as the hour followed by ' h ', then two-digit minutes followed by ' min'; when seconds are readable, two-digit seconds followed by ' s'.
11 h 22 min 31 s
